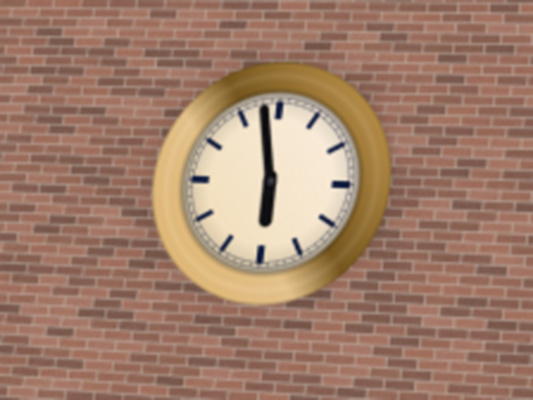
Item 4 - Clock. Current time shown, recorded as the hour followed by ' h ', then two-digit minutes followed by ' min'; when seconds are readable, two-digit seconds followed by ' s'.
5 h 58 min
